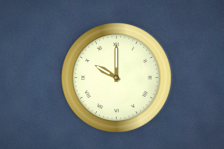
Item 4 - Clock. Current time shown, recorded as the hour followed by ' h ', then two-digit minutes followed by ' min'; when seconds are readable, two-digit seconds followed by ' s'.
10 h 00 min
